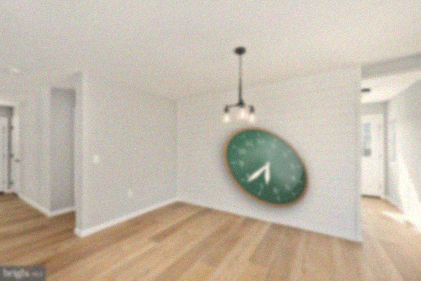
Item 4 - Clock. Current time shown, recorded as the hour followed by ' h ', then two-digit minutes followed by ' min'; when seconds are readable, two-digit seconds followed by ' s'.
6 h 39 min
